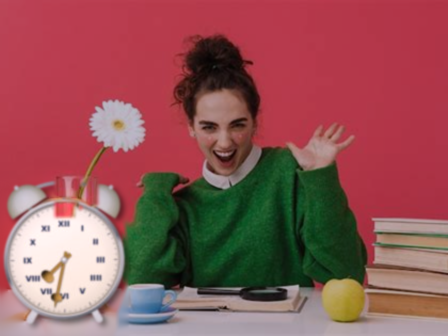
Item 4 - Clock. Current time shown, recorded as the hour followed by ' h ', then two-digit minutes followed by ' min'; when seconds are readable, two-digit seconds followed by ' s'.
7 h 32 min
